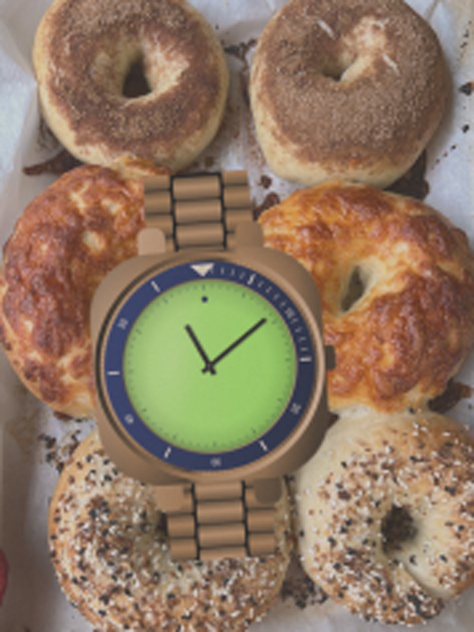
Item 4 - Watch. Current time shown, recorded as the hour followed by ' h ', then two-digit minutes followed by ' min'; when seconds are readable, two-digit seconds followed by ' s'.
11 h 09 min
